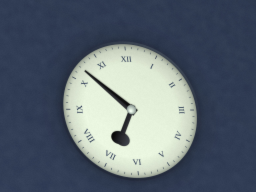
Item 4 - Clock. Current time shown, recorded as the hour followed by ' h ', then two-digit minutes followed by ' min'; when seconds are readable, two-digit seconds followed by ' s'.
6 h 52 min
